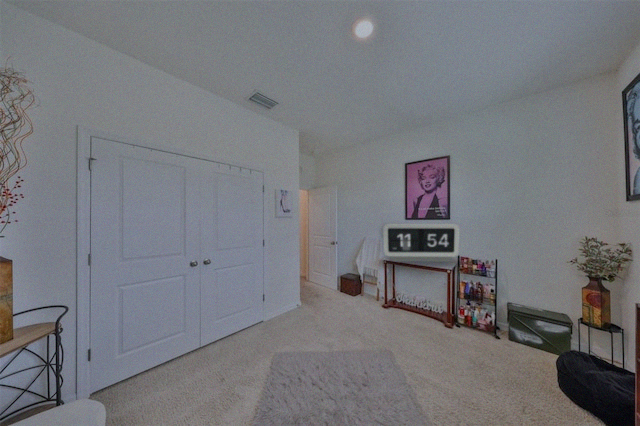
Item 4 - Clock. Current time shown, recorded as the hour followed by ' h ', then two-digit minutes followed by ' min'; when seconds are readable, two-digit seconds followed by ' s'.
11 h 54 min
